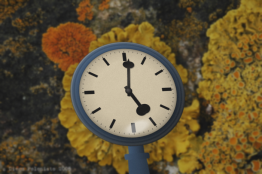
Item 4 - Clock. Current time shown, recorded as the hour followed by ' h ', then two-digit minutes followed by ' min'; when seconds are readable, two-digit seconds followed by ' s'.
5 h 01 min
